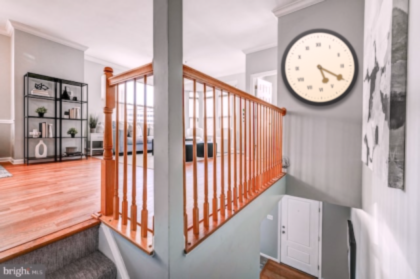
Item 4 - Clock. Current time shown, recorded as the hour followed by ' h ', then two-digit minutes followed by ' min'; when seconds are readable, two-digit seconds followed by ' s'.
5 h 20 min
